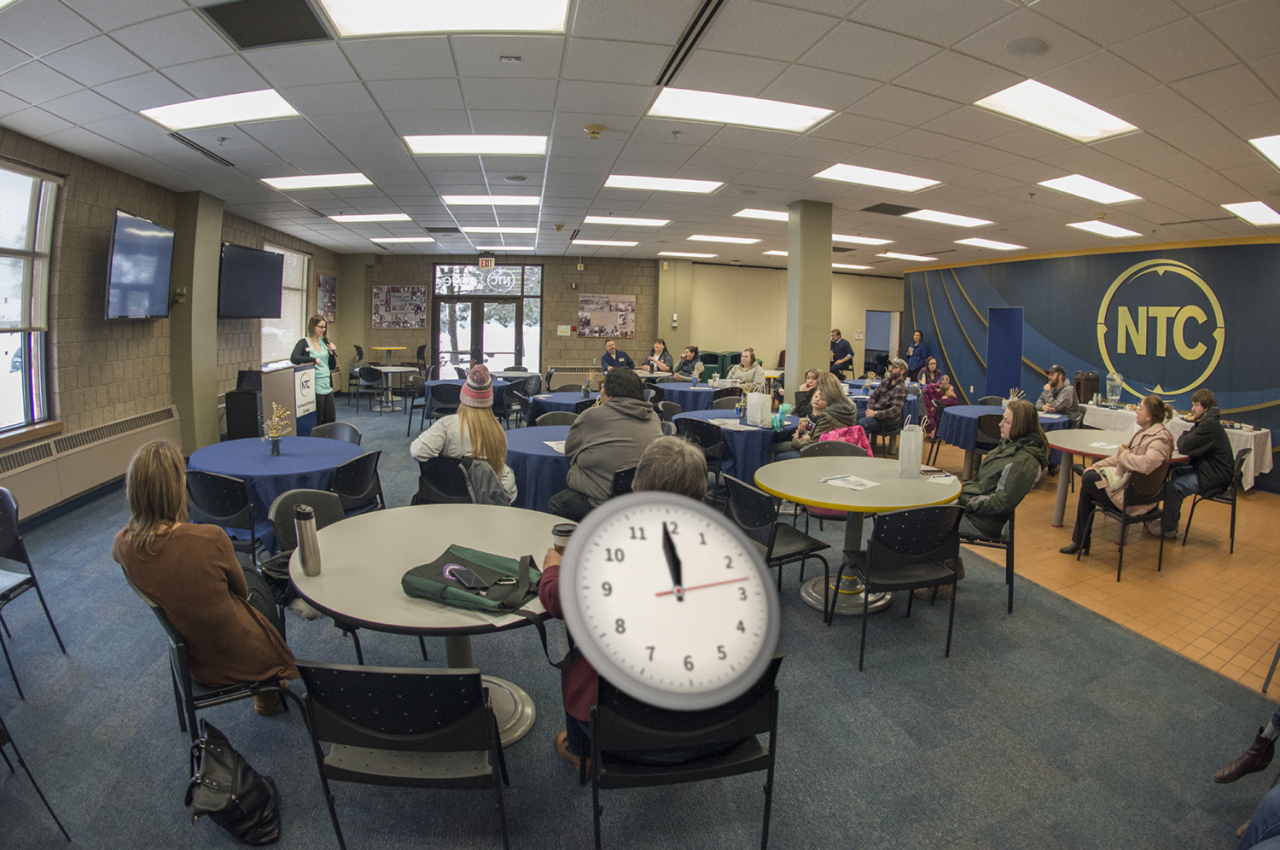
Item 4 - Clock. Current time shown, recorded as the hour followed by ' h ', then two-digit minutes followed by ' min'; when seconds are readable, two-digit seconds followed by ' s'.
11 h 59 min 13 s
